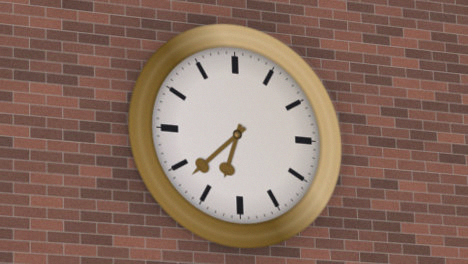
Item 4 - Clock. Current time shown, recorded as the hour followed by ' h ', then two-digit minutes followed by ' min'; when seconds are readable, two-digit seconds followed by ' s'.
6 h 38 min
